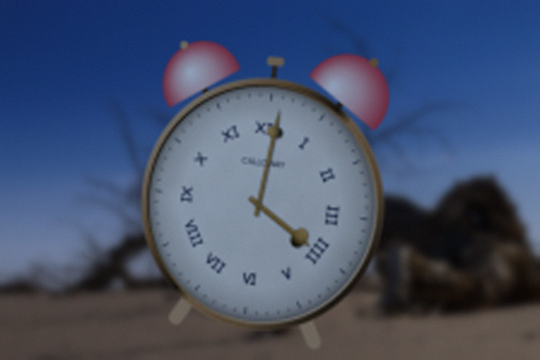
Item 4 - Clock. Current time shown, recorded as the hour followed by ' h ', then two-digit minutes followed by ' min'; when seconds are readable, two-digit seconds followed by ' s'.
4 h 01 min
